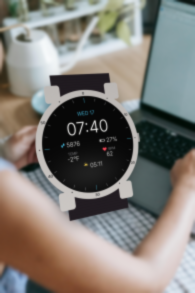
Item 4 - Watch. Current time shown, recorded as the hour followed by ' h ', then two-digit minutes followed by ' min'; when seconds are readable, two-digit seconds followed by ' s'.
7 h 40 min
